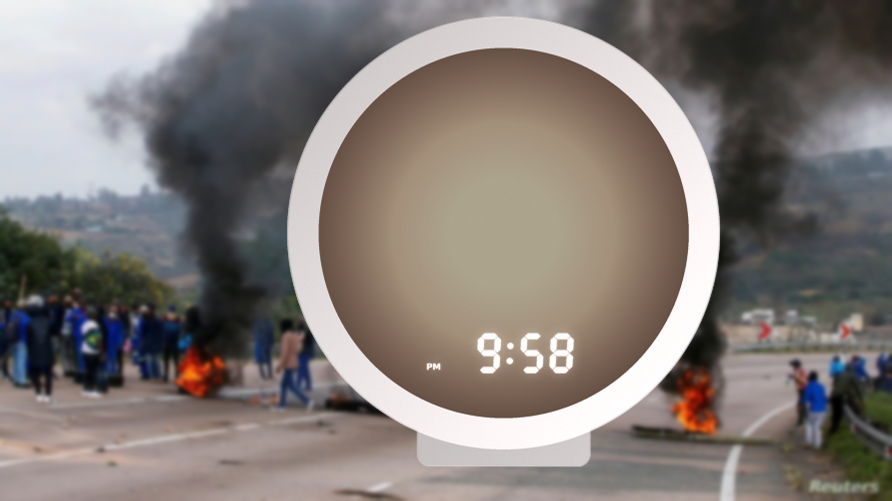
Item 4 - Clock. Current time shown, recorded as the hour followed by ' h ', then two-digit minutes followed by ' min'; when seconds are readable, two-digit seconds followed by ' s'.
9 h 58 min
